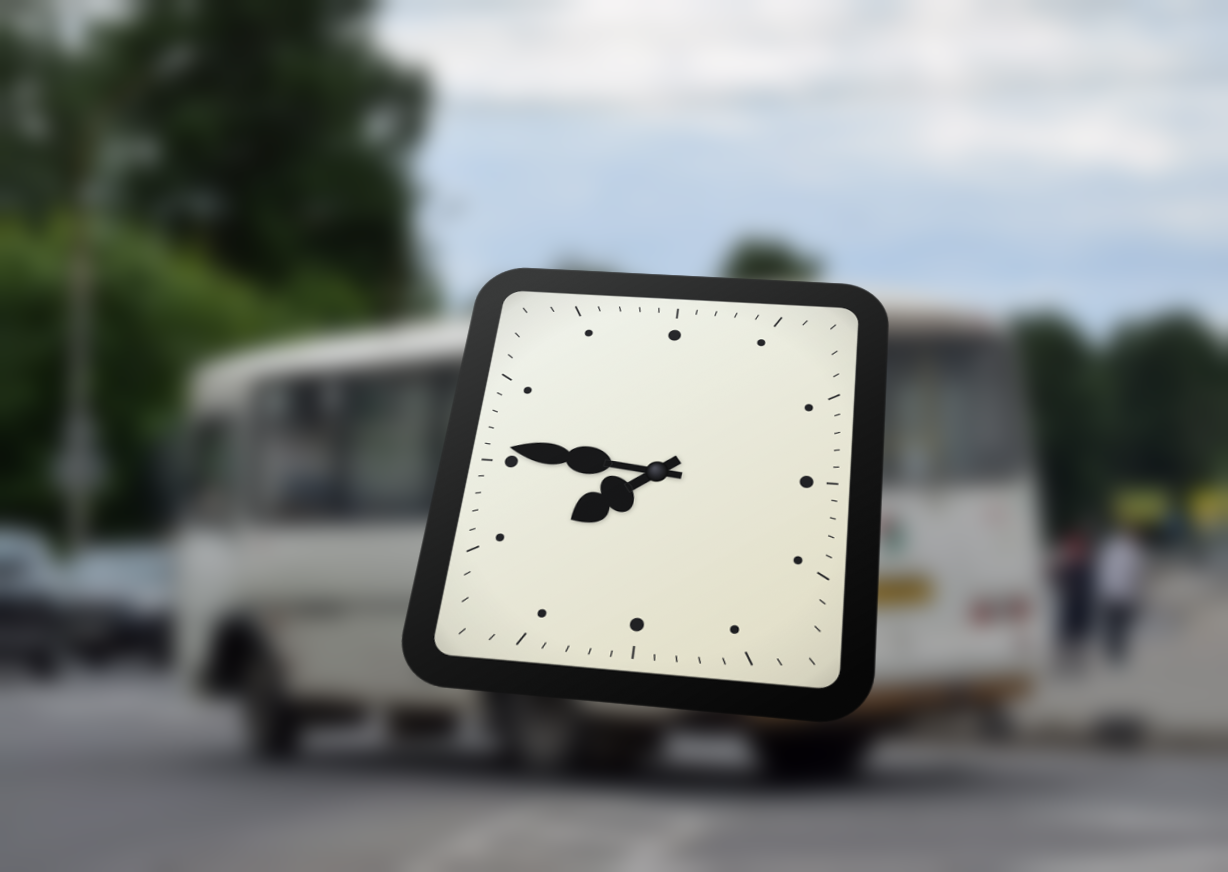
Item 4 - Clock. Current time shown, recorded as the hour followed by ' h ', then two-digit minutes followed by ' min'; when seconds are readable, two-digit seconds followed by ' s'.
7 h 46 min
